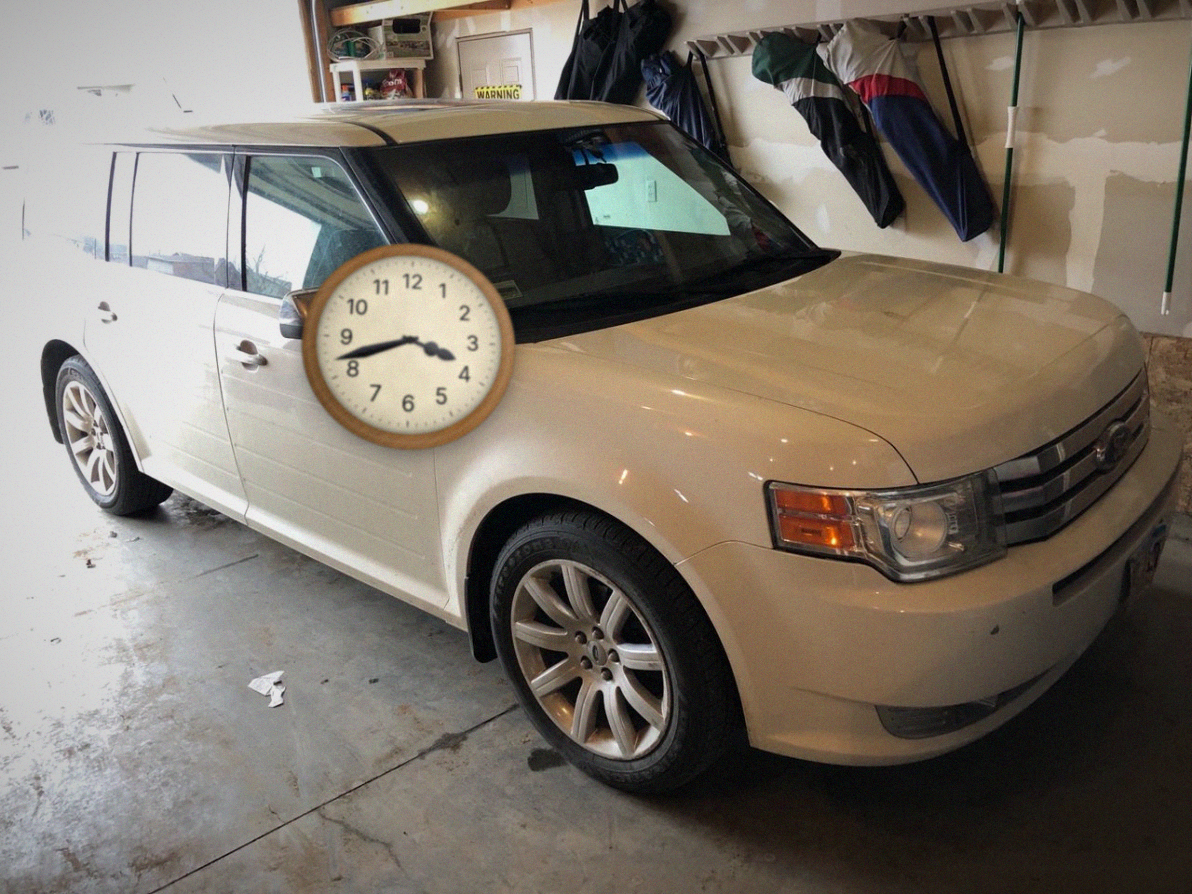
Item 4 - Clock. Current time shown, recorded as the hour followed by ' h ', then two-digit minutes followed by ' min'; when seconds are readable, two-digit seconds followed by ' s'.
3 h 42 min
